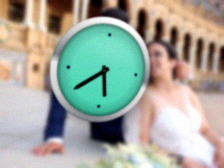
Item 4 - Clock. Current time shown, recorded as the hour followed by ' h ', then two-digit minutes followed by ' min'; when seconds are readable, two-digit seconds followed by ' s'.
5 h 39 min
